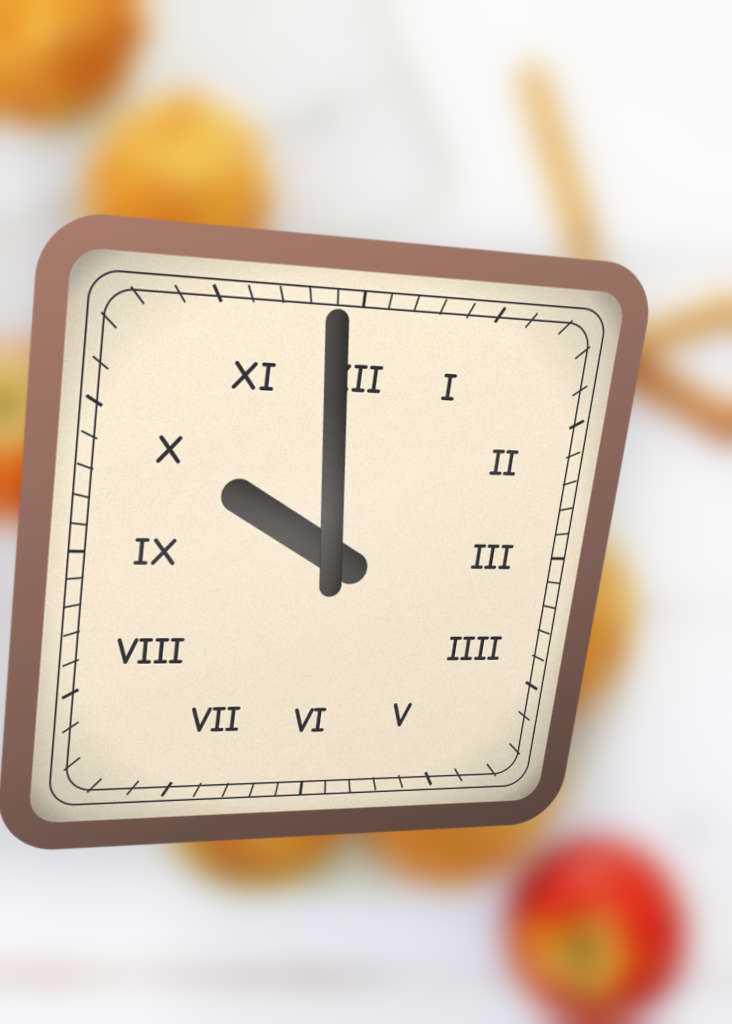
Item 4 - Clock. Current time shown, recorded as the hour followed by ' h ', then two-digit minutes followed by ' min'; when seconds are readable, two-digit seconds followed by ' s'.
9 h 59 min
